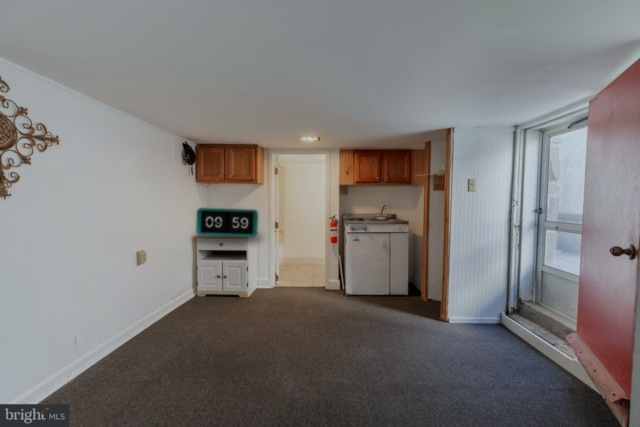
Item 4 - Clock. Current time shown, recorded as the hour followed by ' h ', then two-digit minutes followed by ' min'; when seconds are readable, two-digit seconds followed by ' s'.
9 h 59 min
